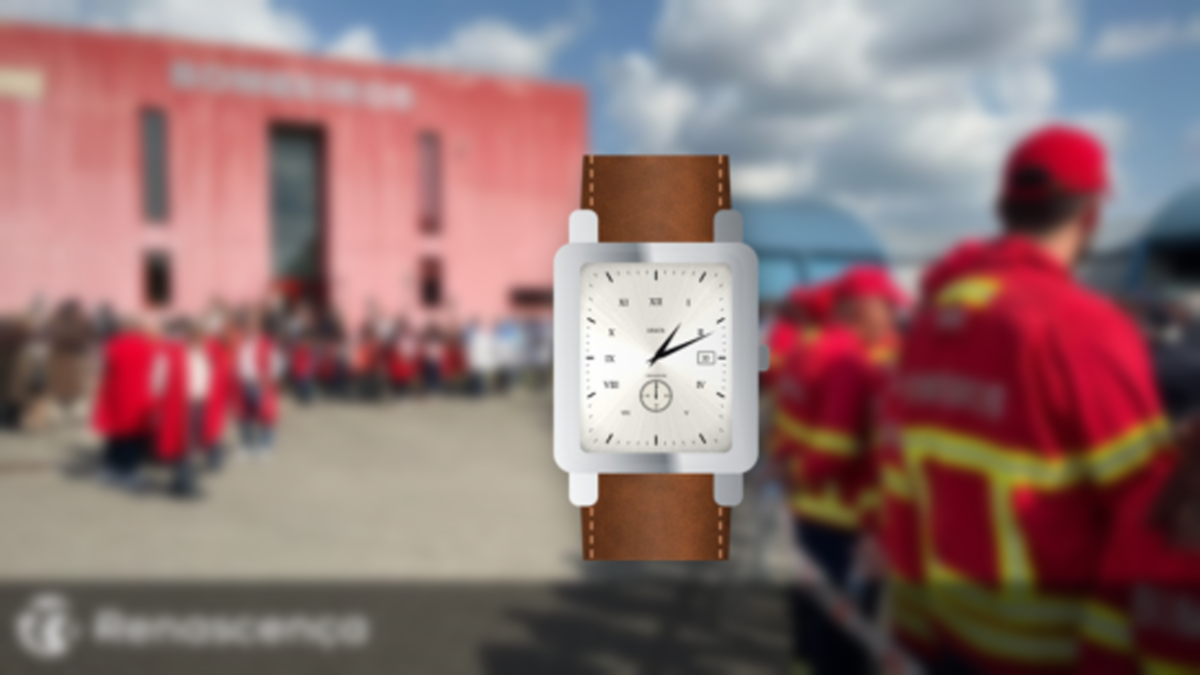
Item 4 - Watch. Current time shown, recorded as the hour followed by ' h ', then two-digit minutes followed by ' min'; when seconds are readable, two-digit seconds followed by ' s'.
1 h 11 min
